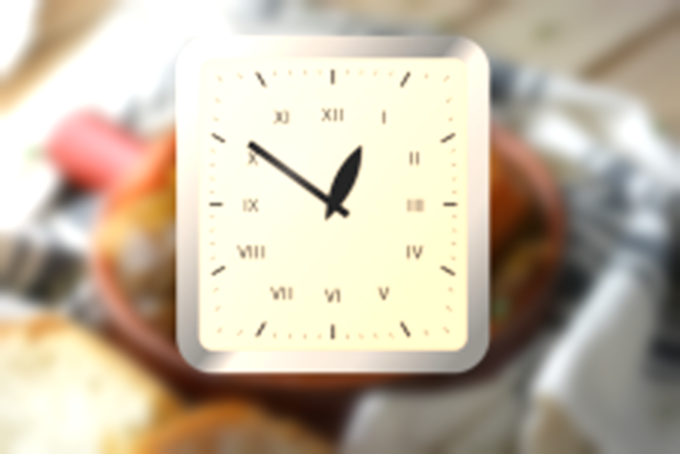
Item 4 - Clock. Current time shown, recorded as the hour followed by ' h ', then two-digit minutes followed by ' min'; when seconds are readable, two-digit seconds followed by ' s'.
12 h 51 min
